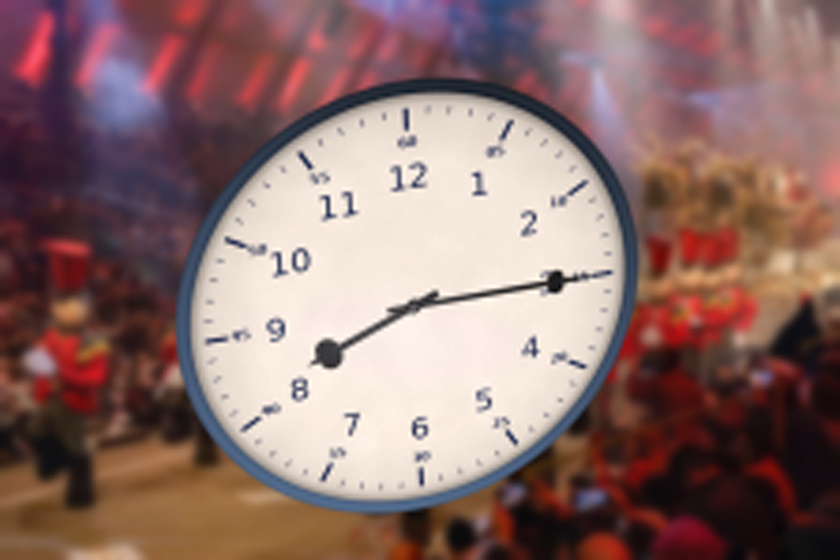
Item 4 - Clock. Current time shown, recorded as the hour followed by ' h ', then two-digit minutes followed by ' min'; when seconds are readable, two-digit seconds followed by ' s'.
8 h 15 min
